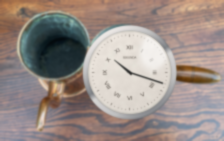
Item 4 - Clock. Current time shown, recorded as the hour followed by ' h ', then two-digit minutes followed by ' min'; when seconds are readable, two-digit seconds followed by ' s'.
10 h 18 min
